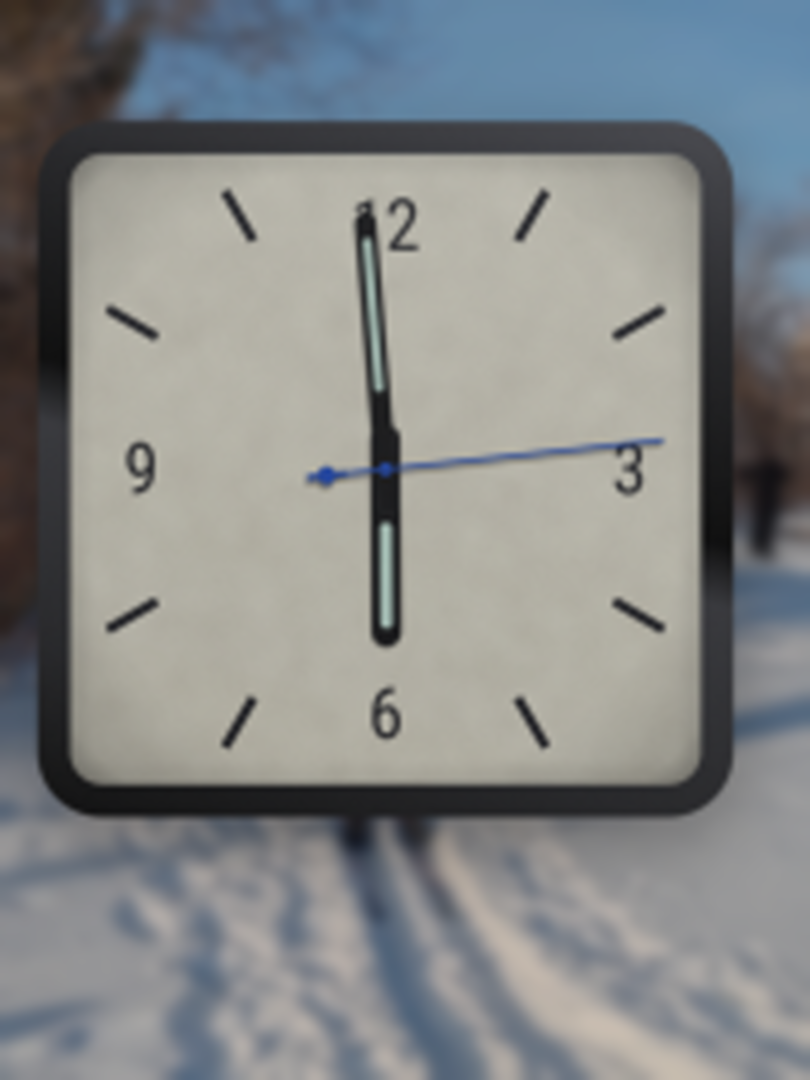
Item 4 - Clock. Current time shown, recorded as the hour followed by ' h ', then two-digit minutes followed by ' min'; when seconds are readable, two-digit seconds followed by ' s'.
5 h 59 min 14 s
